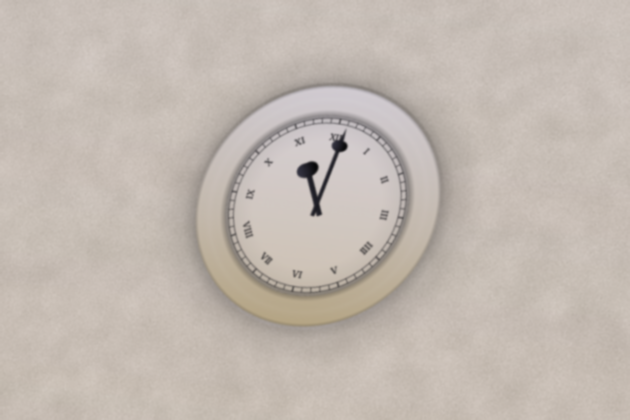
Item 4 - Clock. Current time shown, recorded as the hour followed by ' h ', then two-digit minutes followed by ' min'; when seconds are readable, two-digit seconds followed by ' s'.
11 h 01 min
